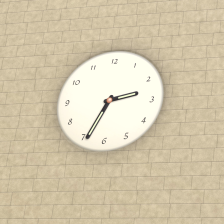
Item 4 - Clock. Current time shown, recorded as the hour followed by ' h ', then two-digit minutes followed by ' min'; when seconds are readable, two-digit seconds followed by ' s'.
2 h 34 min
